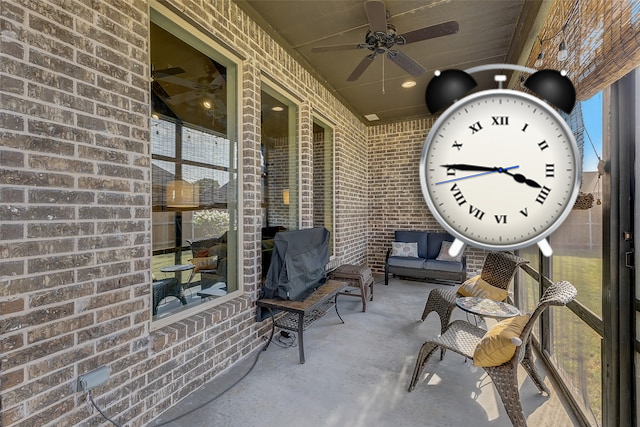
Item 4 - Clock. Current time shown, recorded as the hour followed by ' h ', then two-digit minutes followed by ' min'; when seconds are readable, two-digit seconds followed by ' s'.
3 h 45 min 43 s
